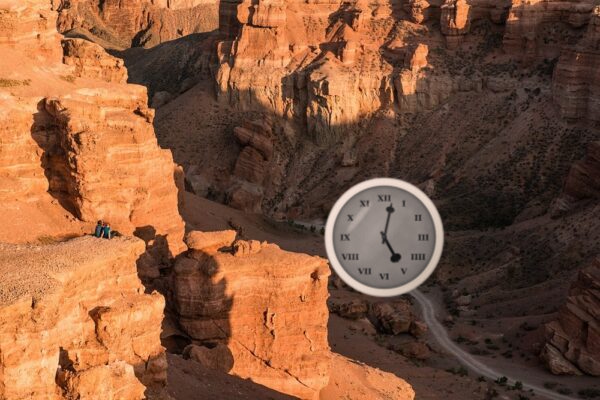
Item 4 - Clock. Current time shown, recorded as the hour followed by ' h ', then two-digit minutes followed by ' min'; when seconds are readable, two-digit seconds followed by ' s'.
5 h 02 min
